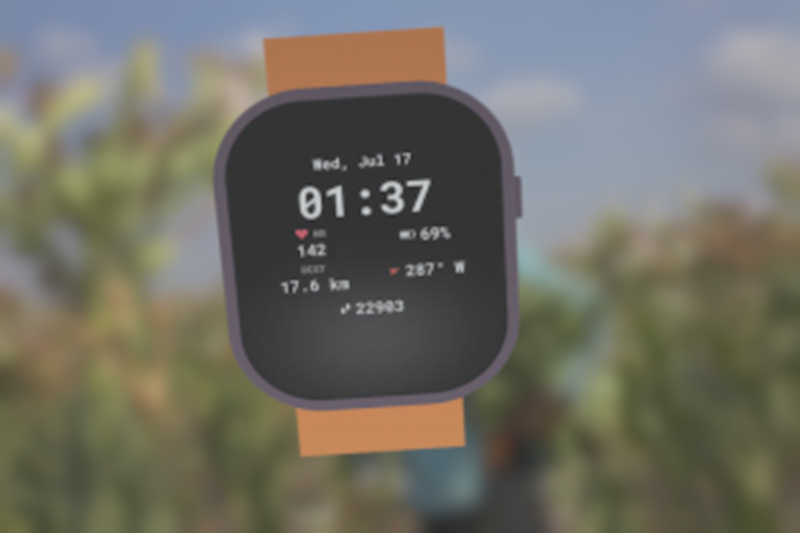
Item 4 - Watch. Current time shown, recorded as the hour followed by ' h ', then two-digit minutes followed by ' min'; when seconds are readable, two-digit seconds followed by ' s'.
1 h 37 min
